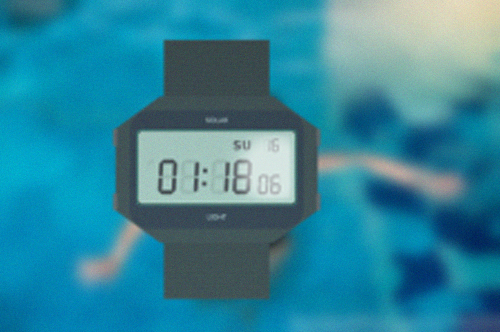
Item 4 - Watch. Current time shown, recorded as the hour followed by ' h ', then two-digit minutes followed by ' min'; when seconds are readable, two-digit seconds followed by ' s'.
1 h 18 min 06 s
